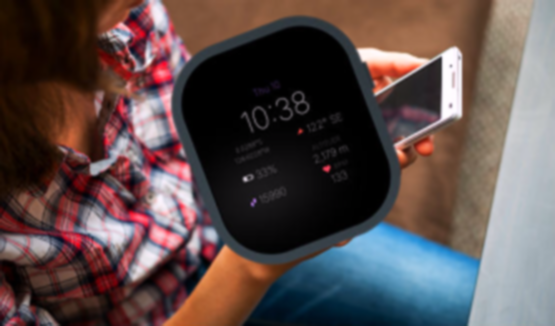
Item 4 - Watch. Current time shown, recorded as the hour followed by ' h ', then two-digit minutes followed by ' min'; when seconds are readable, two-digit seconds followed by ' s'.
10 h 38 min
